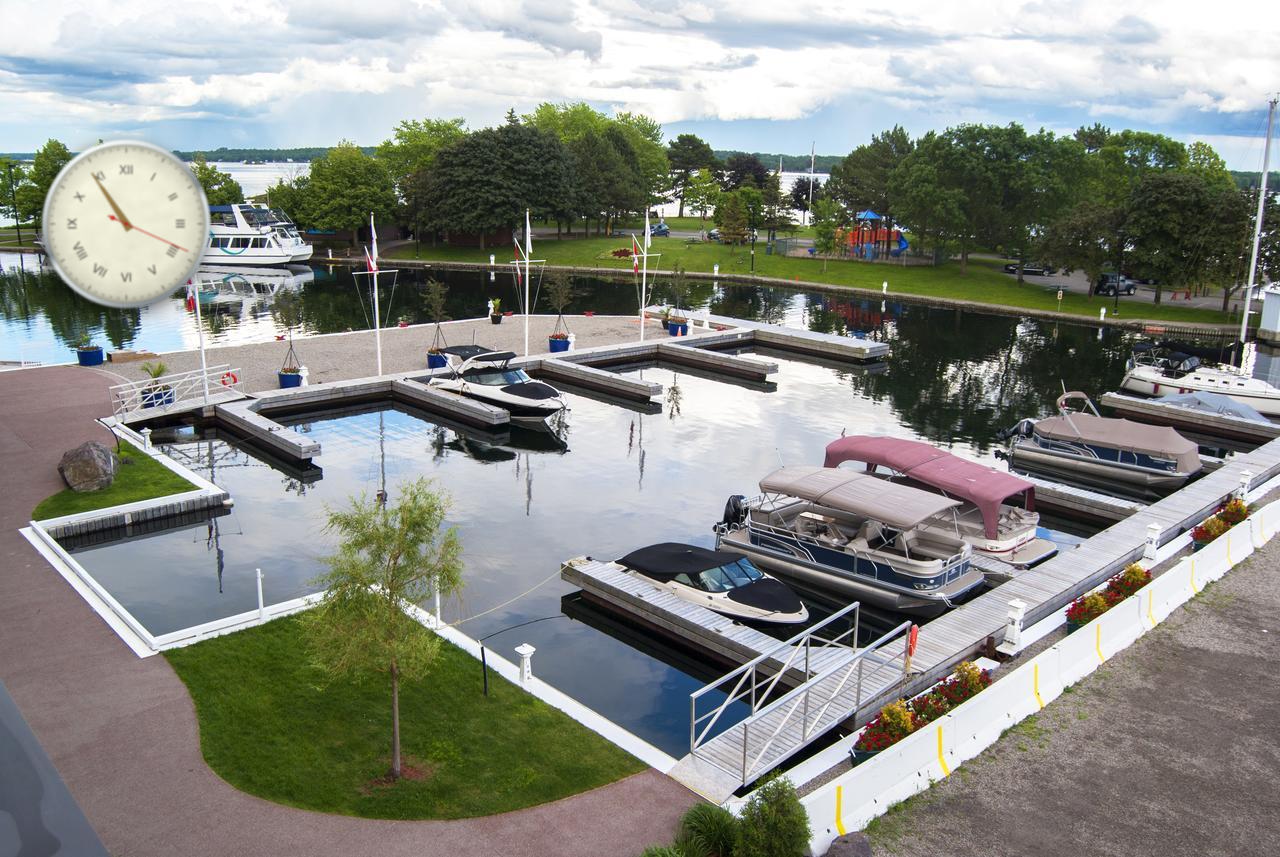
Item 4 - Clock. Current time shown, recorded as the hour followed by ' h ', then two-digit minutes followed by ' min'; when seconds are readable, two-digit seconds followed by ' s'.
10 h 54 min 19 s
